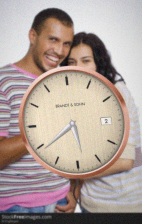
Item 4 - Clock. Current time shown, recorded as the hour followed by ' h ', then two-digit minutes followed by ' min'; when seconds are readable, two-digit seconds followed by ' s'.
5 h 39 min
